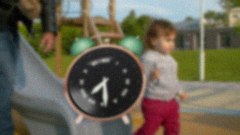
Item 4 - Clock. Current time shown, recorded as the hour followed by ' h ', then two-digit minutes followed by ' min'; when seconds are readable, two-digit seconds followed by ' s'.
7 h 29 min
